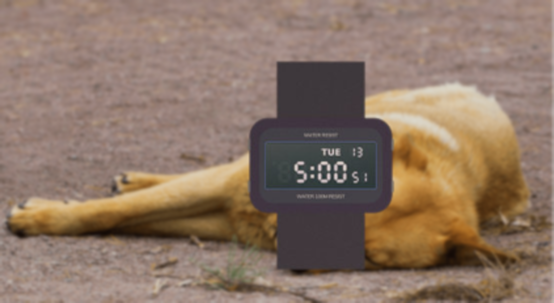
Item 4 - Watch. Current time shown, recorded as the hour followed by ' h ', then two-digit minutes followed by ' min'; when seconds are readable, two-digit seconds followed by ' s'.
5 h 00 min 51 s
